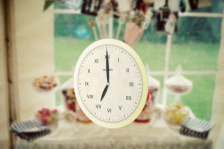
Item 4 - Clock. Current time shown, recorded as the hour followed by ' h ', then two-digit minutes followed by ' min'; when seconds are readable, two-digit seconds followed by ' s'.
7 h 00 min
